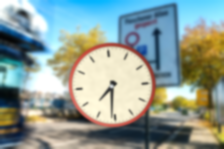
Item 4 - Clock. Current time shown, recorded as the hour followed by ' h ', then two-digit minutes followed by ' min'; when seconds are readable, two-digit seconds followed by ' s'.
7 h 31 min
